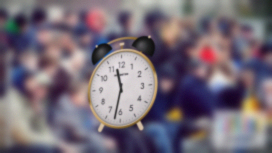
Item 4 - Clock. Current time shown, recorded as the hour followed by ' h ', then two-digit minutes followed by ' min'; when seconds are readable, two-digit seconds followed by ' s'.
11 h 32 min
